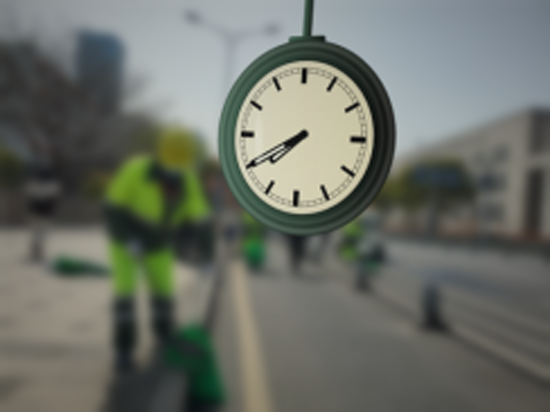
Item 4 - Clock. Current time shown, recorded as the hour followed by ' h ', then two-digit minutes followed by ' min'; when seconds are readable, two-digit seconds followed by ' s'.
7 h 40 min
